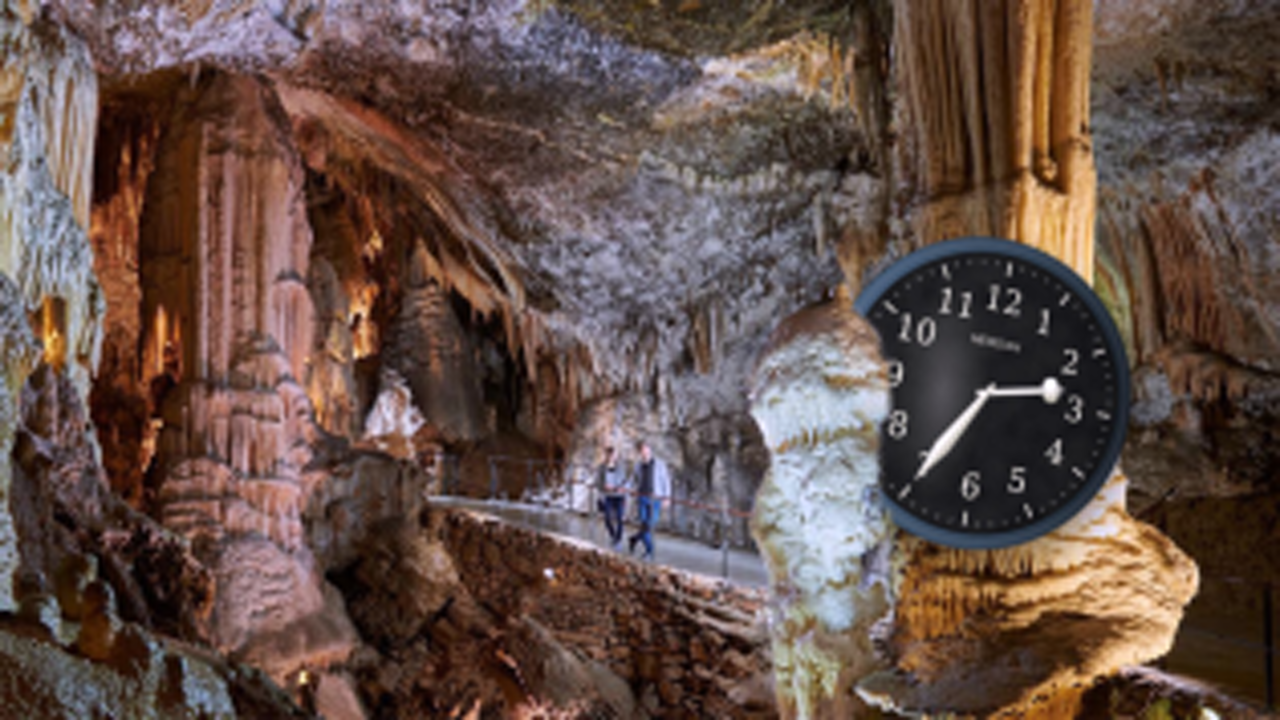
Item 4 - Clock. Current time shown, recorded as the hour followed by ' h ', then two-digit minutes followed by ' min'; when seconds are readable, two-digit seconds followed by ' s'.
2 h 35 min
